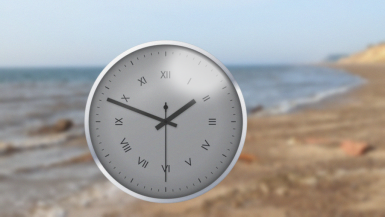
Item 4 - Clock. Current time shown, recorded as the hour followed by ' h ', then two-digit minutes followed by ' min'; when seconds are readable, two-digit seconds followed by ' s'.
1 h 48 min 30 s
